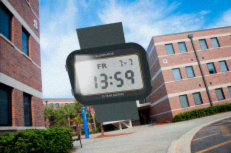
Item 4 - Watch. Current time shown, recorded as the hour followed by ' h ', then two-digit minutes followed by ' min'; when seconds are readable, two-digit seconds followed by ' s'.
13 h 59 min
